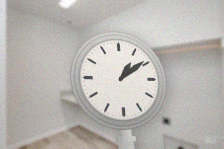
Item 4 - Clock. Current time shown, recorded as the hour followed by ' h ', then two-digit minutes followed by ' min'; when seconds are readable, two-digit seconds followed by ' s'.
1 h 09 min
